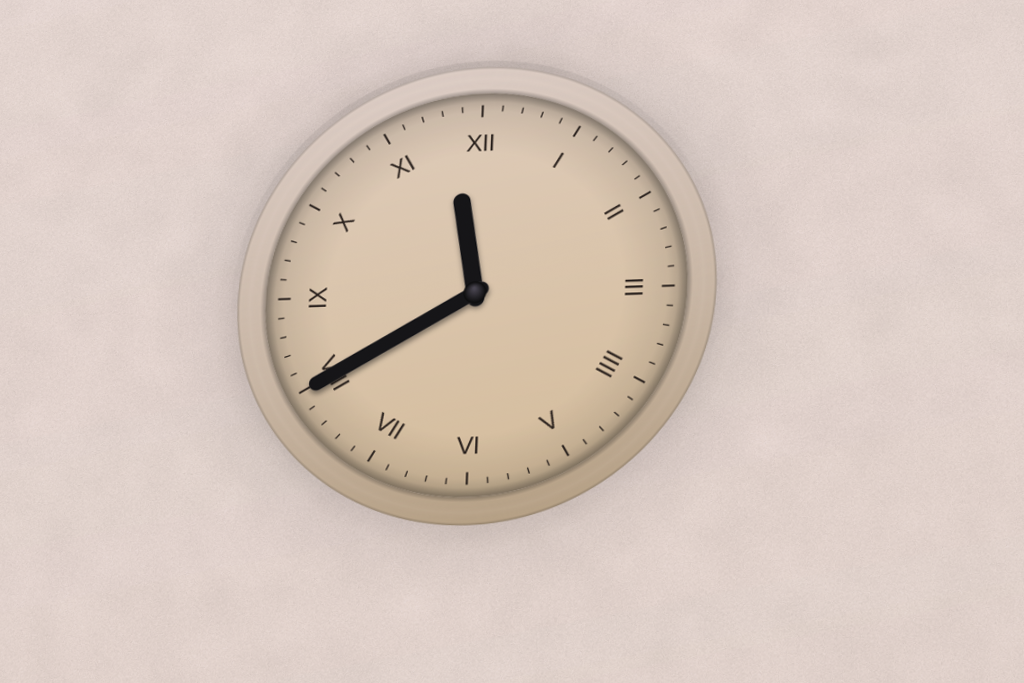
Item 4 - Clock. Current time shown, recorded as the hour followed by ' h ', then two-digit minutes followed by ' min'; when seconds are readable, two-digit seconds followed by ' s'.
11 h 40 min
